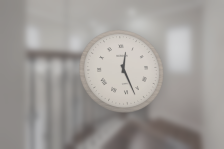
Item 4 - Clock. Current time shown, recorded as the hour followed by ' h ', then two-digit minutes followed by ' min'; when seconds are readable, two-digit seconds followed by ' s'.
12 h 27 min
